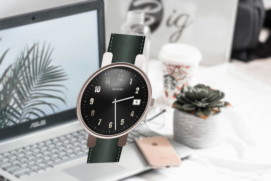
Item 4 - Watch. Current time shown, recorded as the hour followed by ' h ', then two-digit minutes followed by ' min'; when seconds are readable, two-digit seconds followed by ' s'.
2 h 28 min
